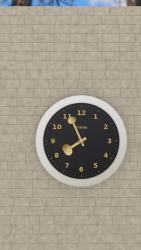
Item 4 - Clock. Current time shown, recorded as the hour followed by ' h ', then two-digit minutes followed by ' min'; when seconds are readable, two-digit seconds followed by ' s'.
7 h 56 min
